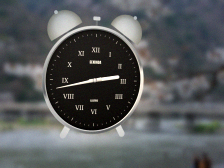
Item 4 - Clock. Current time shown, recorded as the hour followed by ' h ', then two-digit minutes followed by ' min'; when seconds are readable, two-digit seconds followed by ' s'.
2 h 43 min
